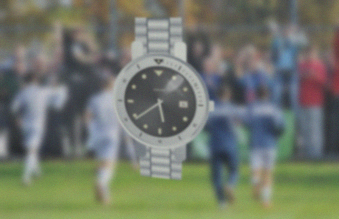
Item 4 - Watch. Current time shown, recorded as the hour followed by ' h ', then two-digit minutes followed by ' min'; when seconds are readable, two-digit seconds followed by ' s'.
5 h 39 min
